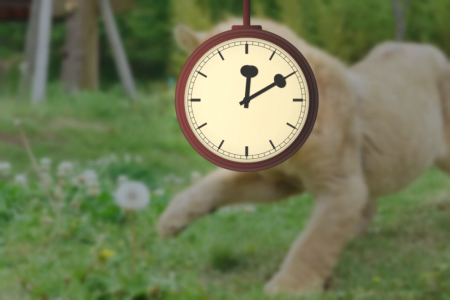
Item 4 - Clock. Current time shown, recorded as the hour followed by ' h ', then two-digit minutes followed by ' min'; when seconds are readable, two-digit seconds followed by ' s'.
12 h 10 min
